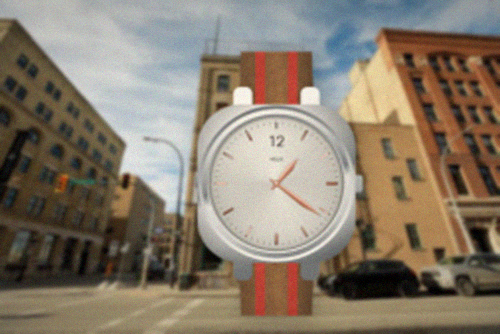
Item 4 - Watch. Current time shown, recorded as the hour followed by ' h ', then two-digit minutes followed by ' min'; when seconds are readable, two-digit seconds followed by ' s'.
1 h 21 min
